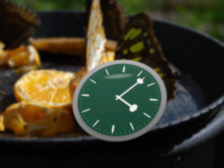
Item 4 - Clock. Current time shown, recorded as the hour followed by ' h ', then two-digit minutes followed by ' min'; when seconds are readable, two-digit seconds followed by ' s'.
4 h 07 min
